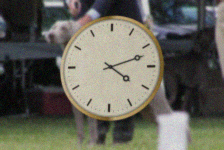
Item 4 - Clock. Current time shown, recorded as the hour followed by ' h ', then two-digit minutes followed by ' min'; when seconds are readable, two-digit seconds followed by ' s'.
4 h 12 min
